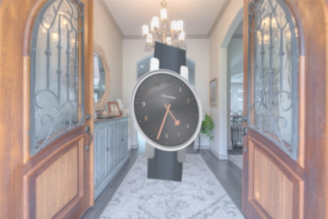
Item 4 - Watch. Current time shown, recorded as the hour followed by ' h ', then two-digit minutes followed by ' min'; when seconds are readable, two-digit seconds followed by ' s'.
4 h 33 min
